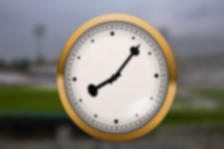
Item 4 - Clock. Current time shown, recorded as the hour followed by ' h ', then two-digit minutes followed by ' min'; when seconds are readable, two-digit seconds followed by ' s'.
8 h 07 min
